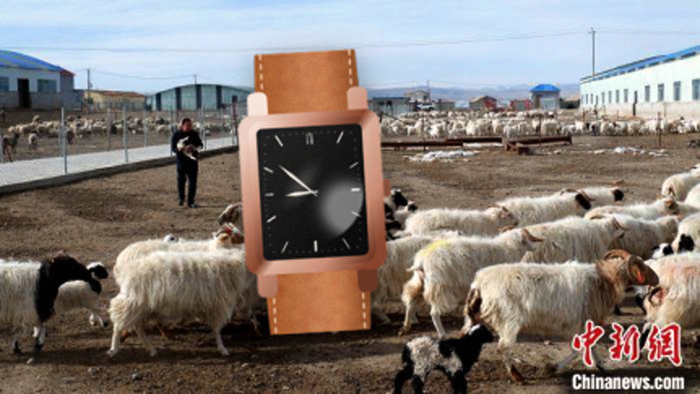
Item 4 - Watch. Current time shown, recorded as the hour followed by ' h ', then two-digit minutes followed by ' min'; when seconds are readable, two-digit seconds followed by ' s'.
8 h 52 min
